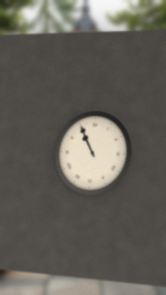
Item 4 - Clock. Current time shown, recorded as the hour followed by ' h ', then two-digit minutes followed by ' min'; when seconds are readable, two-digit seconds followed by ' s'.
10 h 55 min
